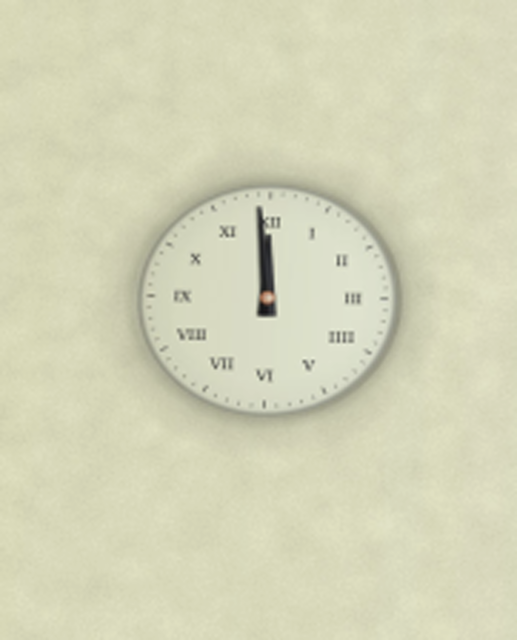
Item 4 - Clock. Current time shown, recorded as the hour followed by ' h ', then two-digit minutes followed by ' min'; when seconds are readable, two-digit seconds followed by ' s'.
11 h 59 min
